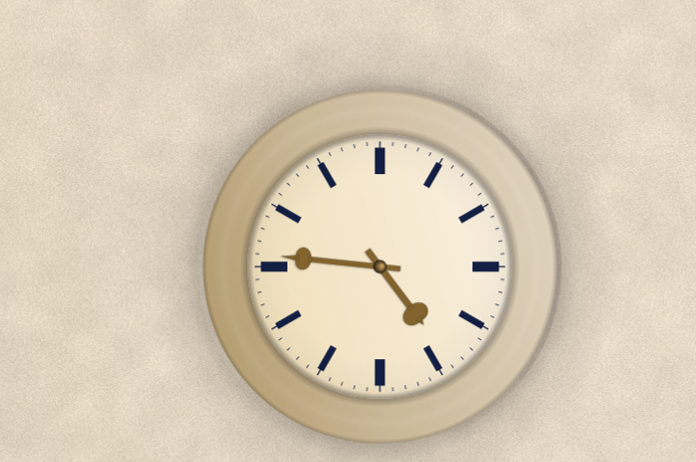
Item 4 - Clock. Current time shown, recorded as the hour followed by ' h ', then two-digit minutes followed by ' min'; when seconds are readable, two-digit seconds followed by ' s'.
4 h 46 min
